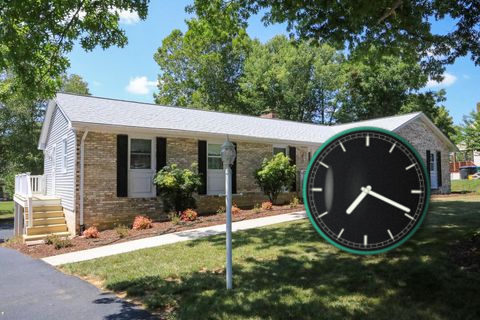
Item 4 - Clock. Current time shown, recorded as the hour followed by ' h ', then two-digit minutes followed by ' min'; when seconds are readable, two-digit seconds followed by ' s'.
7 h 19 min
